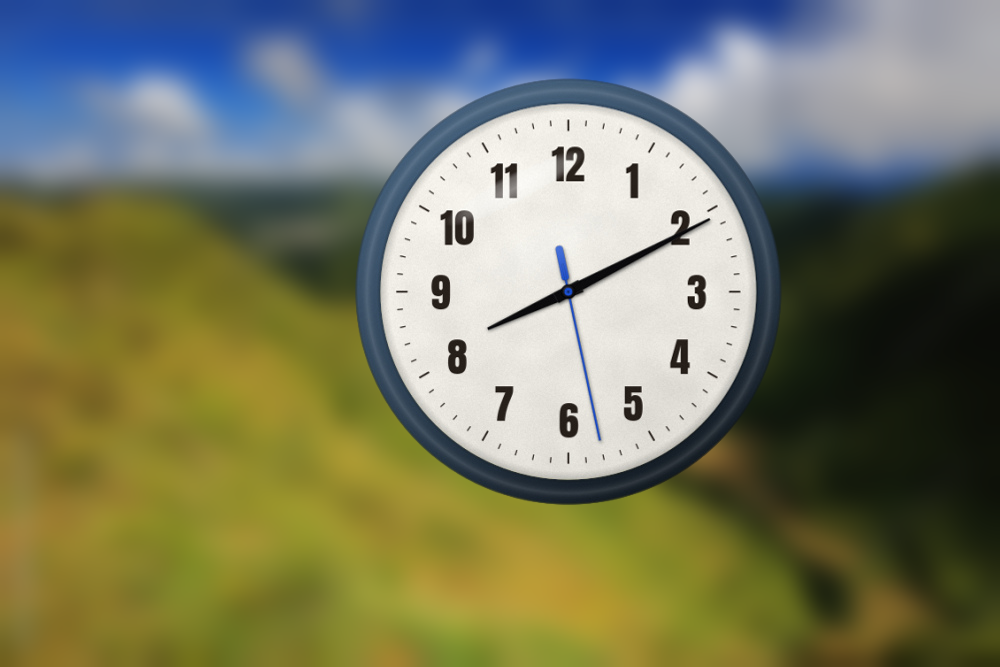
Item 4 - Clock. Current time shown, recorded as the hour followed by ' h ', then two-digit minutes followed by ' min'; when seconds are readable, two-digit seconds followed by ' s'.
8 h 10 min 28 s
